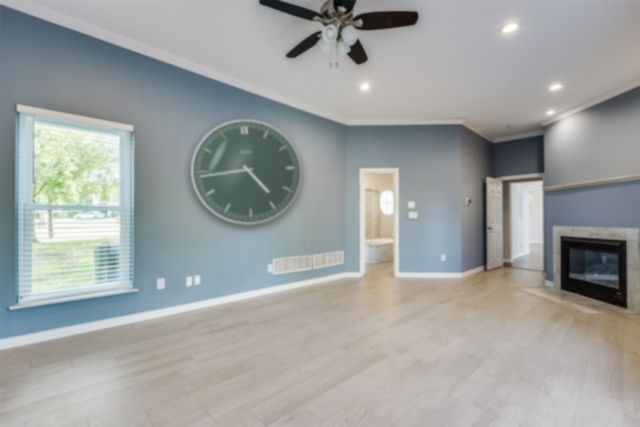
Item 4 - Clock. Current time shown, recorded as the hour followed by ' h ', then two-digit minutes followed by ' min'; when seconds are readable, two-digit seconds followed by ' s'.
4 h 44 min
